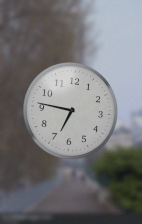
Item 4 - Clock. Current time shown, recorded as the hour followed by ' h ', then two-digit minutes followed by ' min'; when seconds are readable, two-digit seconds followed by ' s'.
6 h 46 min
